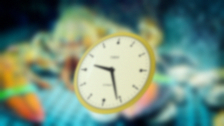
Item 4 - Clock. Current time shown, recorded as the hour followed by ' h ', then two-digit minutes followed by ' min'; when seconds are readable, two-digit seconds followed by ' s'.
9 h 26 min
